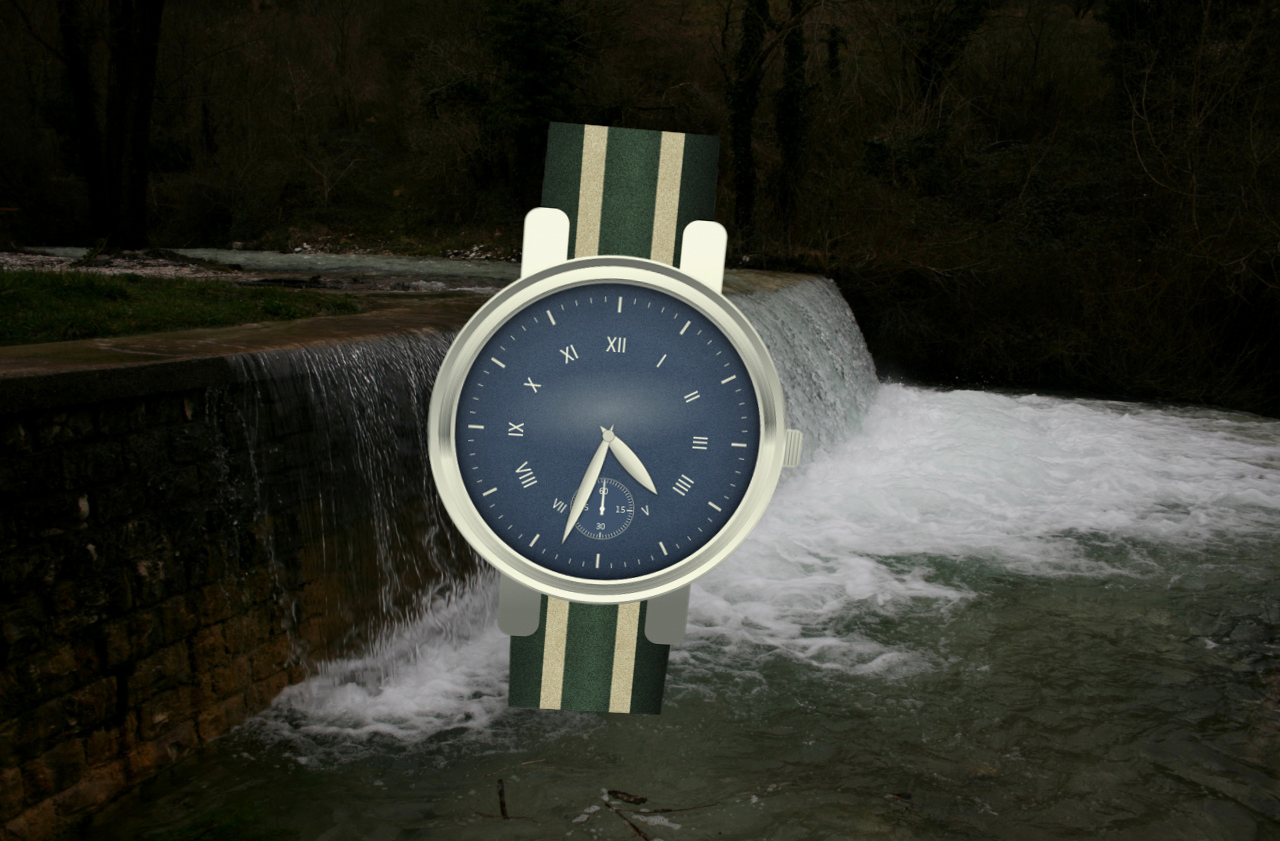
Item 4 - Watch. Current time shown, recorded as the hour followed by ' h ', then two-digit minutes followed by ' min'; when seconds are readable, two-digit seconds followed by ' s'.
4 h 33 min
